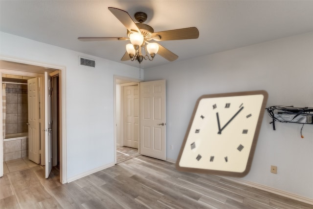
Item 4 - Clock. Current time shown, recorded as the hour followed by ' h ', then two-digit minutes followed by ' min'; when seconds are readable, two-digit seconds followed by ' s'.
11 h 06 min
